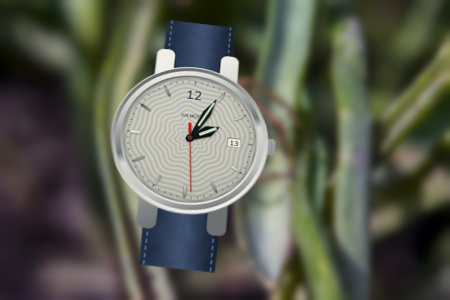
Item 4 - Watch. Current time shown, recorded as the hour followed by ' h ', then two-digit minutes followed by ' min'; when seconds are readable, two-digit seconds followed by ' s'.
2 h 04 min 29 s
